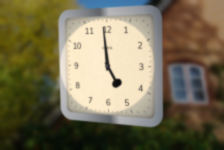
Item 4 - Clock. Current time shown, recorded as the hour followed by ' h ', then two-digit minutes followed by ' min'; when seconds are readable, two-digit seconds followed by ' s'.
4 h 59 min
